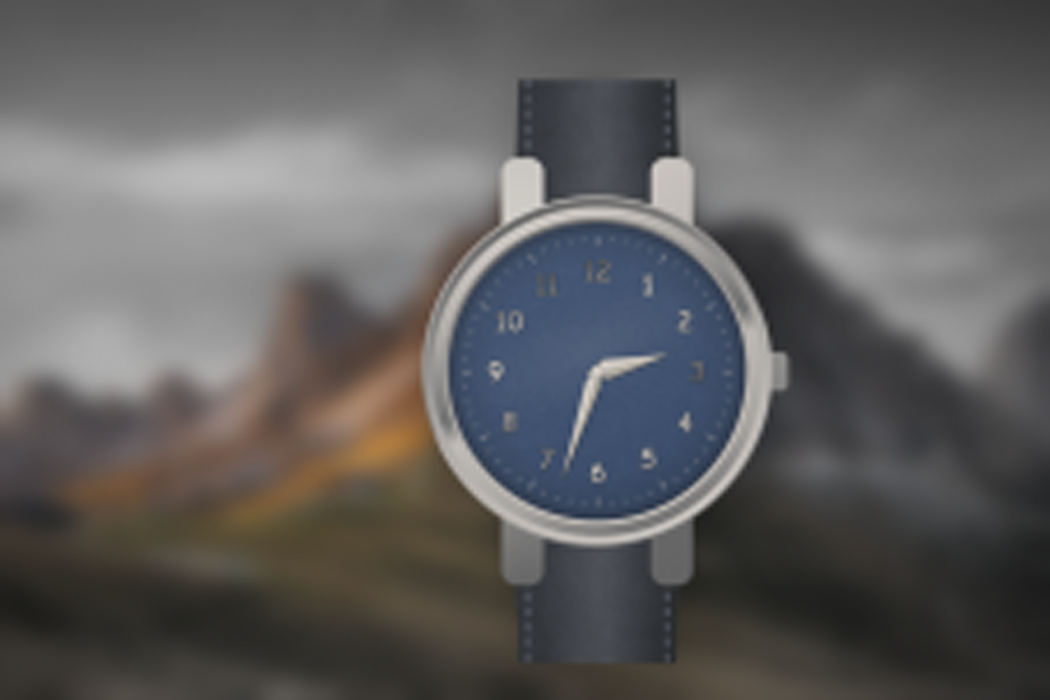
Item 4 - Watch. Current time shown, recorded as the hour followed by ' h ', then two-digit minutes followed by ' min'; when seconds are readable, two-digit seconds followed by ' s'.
2 h 33 min
